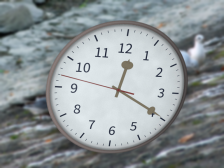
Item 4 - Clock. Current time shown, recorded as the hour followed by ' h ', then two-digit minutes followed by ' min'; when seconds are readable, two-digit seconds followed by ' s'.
12 h 19 min 47 s
